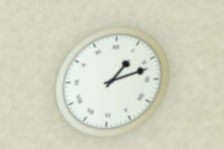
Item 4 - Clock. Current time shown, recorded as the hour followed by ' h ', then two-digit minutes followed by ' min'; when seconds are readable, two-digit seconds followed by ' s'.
1 h 12 min
